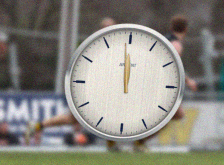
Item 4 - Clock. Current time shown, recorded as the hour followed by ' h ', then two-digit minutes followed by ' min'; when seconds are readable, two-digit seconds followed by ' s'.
11 h 59 min
